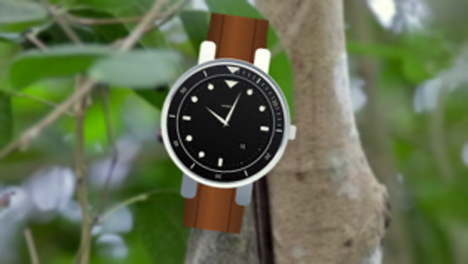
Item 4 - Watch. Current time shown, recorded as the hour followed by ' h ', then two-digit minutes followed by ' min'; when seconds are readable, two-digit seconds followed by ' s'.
10 h 03 min
